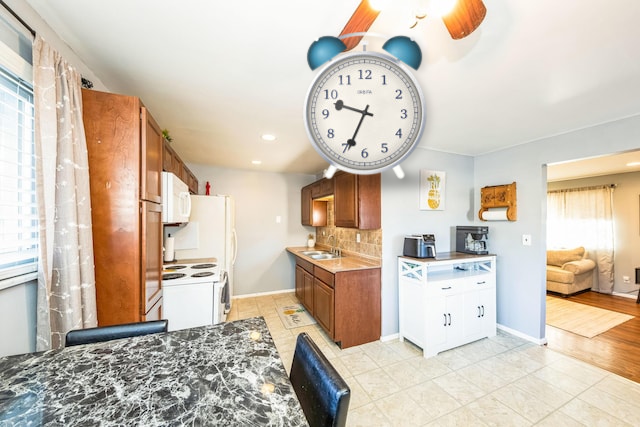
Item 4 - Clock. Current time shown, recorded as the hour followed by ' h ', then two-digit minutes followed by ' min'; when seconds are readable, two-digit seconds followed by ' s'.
9 h 34 min
